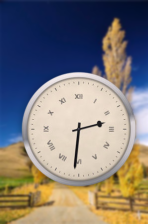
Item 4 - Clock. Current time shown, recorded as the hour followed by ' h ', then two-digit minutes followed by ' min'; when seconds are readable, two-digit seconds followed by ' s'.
2 h 31 min
